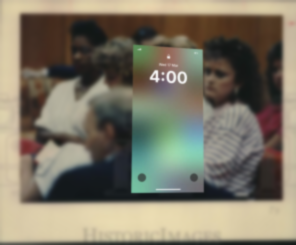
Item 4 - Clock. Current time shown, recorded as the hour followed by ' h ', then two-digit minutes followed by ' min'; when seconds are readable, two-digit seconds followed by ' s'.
4 h 00 min
